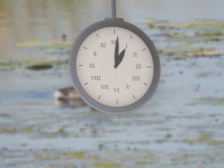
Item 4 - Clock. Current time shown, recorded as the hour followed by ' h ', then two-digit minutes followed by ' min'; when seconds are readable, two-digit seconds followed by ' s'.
1 h 01 min
